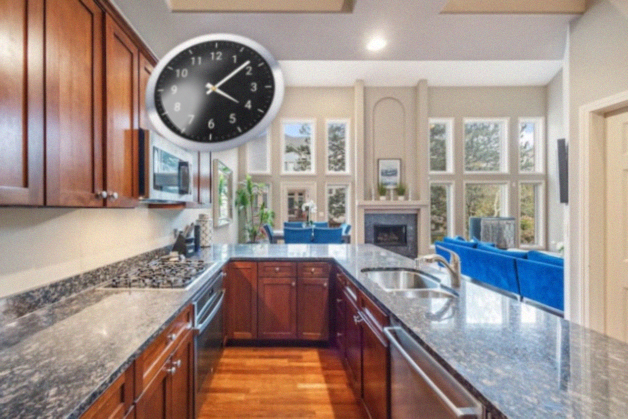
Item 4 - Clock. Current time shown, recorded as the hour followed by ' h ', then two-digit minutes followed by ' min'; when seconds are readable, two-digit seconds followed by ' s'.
4 h 08 min
